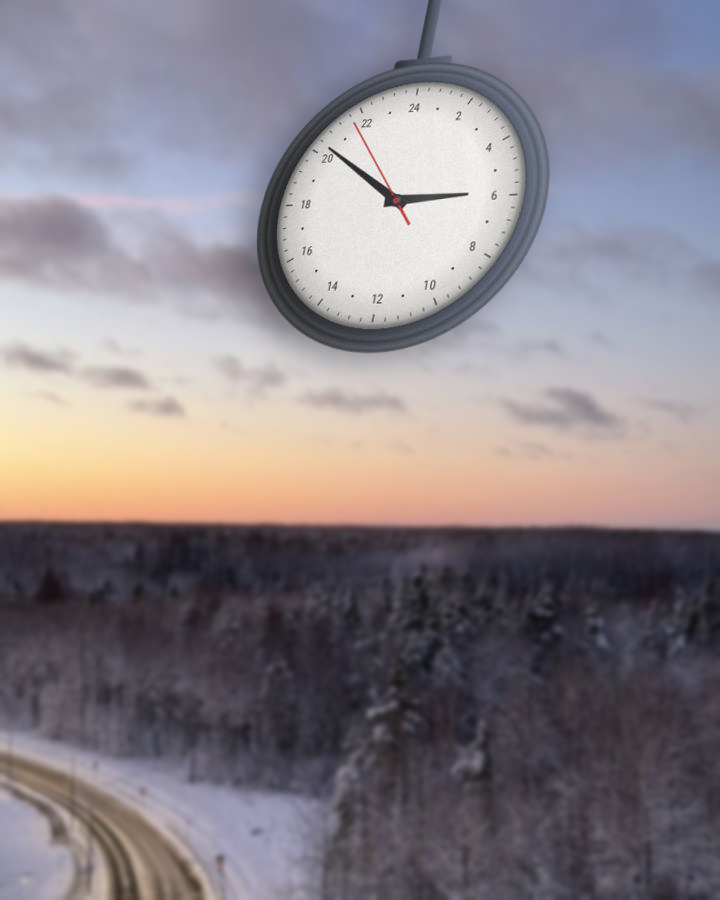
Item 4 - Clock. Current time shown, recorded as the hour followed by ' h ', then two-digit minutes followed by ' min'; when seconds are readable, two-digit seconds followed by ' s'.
5 h 50 min 54 s
